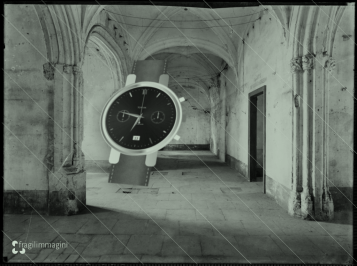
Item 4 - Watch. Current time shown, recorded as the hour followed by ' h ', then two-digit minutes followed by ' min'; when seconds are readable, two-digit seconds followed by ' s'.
6 h 47 min
